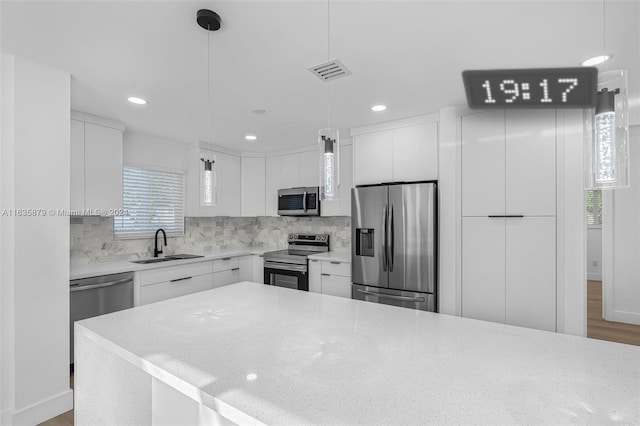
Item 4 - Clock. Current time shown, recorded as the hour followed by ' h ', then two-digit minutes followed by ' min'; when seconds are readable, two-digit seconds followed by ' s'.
19 h 17 min
